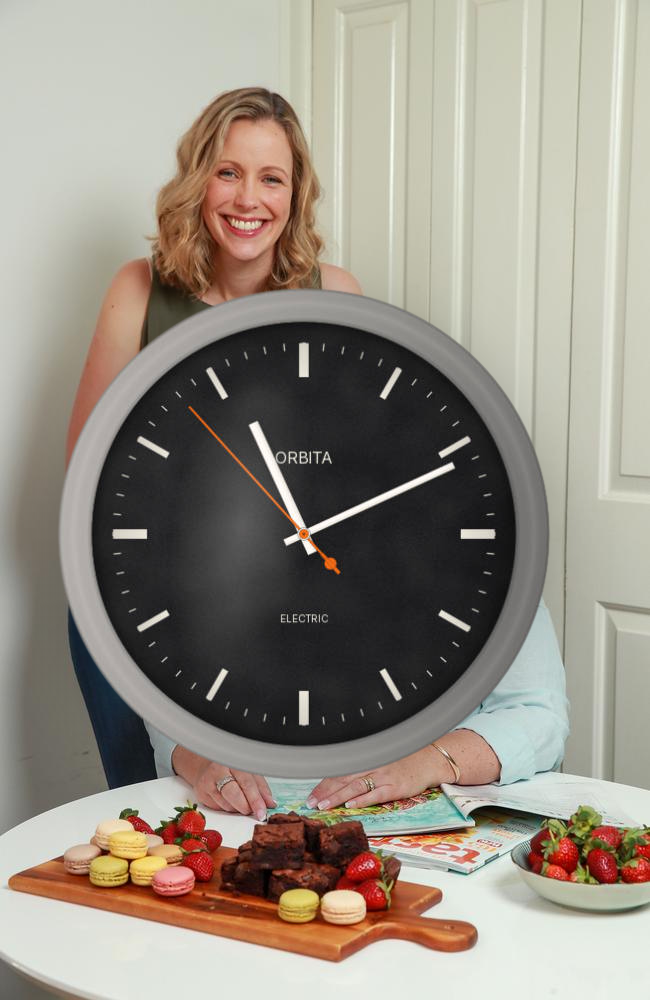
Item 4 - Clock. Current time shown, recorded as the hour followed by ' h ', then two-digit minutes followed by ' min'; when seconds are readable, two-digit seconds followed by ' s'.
11 h 10 min 53 s
